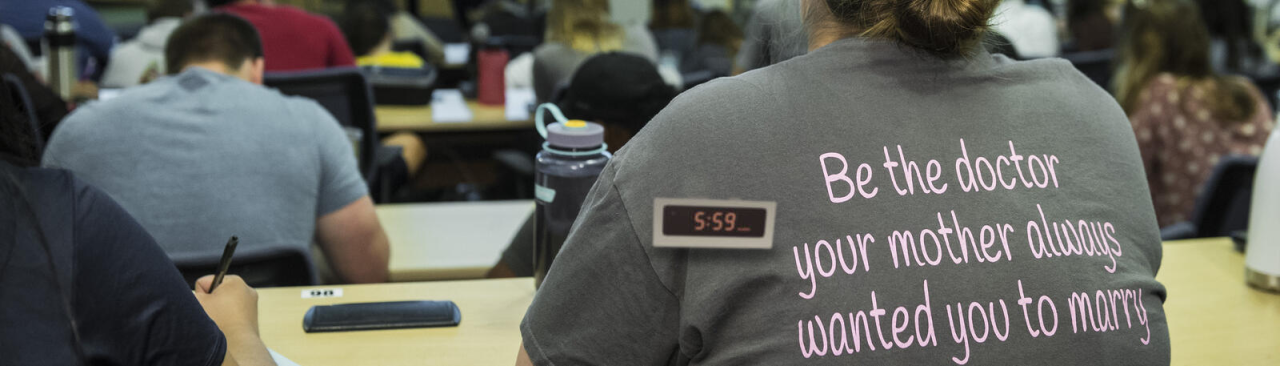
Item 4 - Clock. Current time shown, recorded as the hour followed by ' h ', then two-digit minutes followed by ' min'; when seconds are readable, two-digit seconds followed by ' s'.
5 h 59 min
